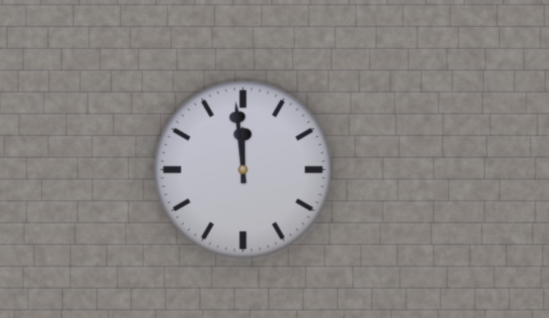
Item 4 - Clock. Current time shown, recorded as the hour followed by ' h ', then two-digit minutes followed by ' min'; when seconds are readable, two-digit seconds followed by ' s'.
11 h 59 min
